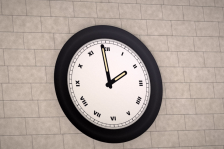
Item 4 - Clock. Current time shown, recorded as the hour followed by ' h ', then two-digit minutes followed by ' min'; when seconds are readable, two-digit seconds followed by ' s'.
1 h 59 min
